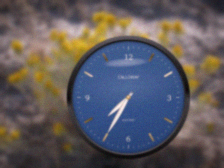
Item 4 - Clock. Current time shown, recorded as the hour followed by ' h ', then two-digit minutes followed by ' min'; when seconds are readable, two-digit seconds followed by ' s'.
7 h 35 min
